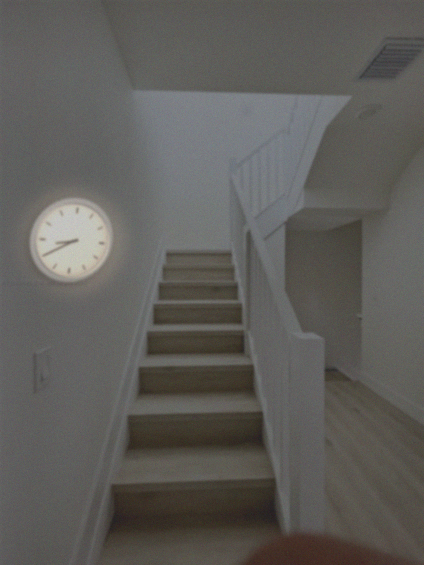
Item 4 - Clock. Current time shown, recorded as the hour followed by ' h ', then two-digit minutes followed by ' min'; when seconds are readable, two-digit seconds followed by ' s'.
8 h 40 min
